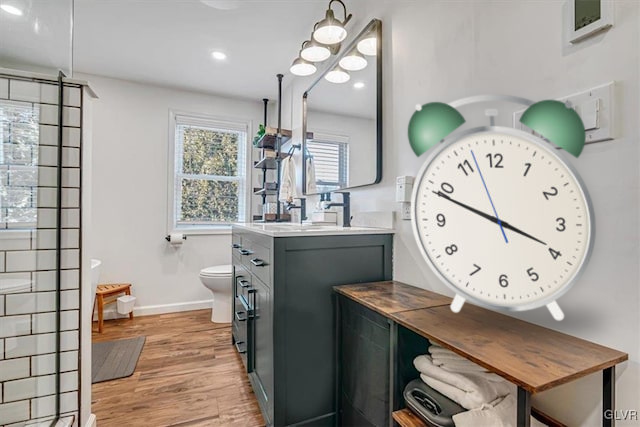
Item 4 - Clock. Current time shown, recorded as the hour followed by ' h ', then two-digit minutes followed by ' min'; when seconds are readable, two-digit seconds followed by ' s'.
3 h 48 min 57 s
